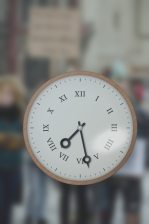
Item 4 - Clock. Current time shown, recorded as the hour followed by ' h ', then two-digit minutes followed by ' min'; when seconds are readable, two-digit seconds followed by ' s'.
7 h 28 min
